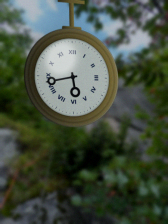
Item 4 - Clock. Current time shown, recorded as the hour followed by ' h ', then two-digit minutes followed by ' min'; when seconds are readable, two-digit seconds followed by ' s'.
5 h 43 min
